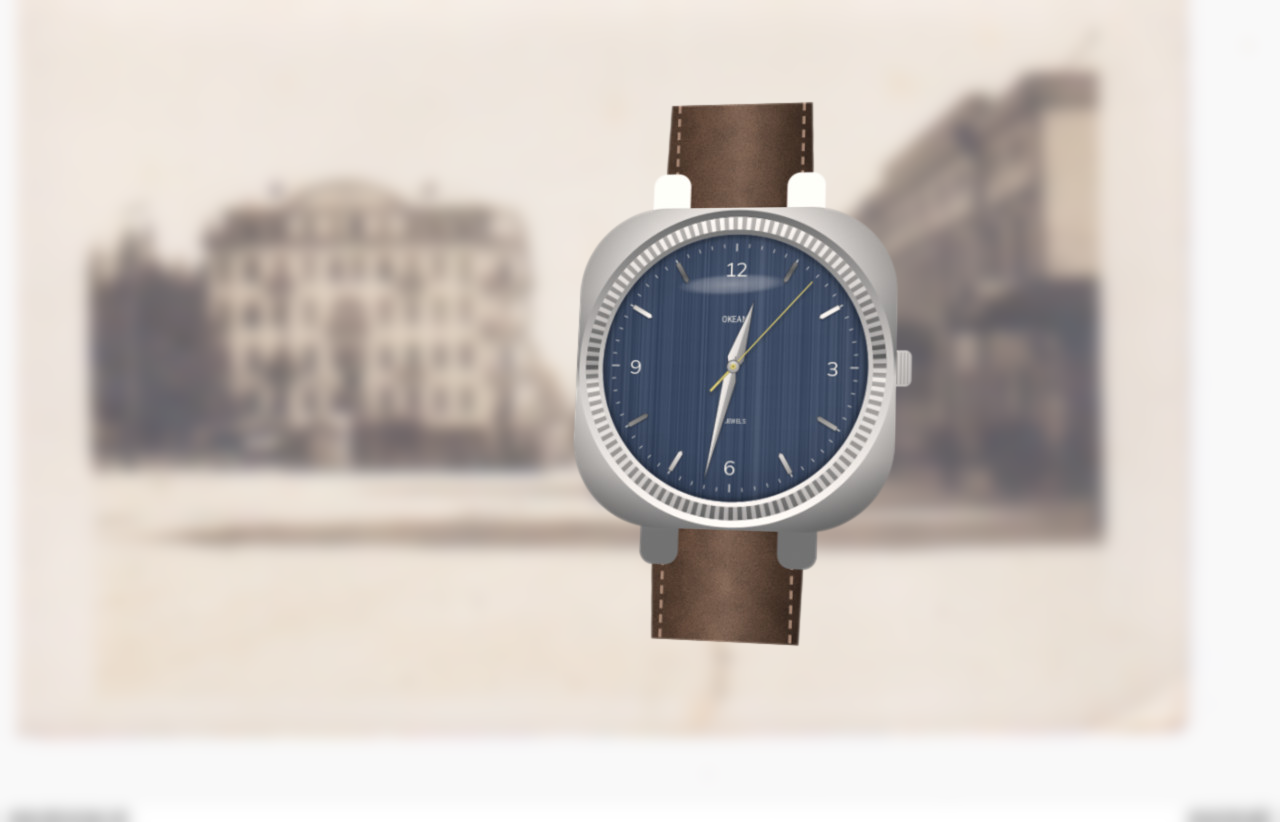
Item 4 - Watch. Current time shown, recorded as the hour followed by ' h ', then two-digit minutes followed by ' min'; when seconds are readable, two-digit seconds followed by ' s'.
12 h 32 min 07 s
